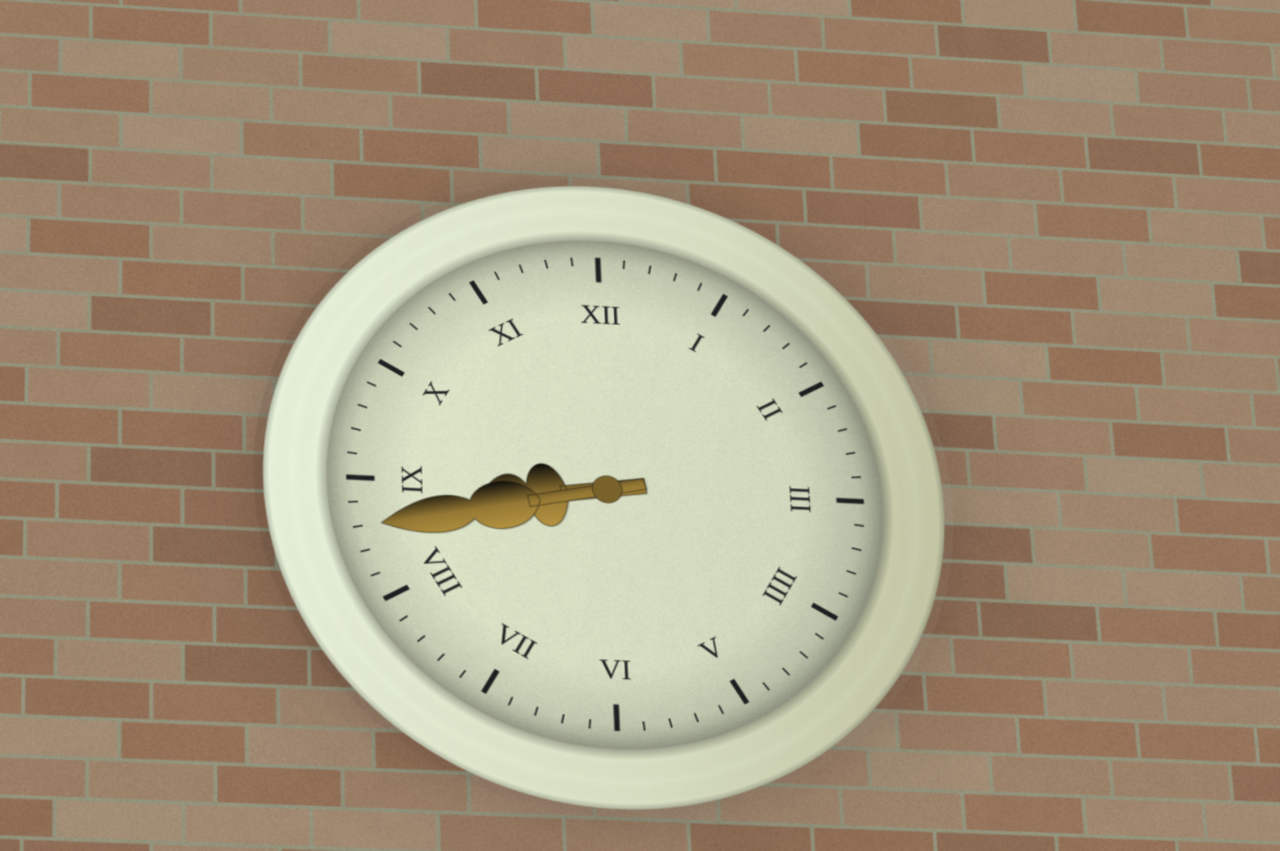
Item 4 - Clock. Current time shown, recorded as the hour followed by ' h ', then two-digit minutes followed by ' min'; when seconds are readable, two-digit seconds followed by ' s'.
8 h 43 min
